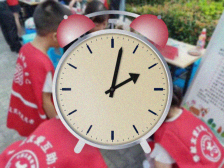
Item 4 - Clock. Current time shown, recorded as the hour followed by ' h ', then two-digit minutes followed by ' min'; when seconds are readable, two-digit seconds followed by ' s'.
2 h 02 min
